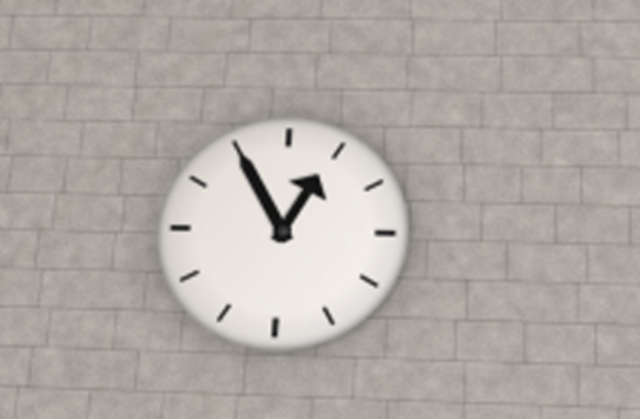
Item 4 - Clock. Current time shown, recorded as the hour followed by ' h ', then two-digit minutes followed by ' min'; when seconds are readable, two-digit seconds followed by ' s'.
12 h 55 min
